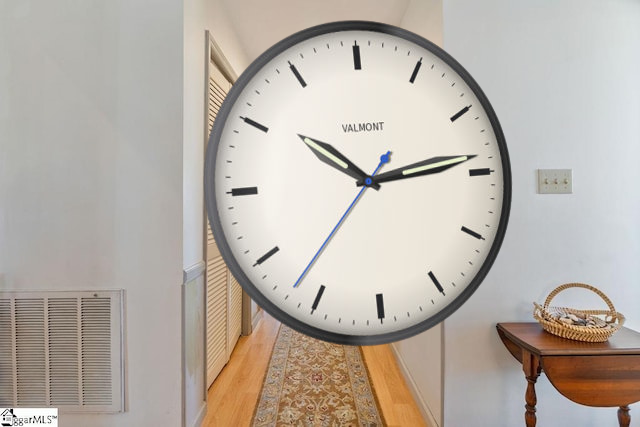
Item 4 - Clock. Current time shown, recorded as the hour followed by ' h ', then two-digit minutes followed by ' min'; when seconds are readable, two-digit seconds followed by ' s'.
10 h 13 min 37 s
